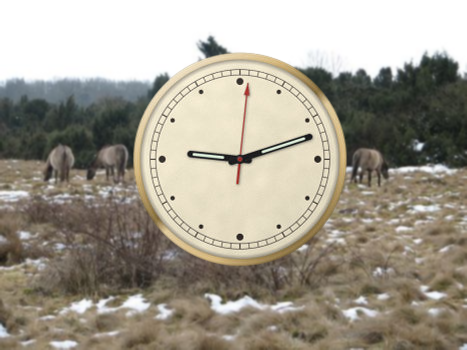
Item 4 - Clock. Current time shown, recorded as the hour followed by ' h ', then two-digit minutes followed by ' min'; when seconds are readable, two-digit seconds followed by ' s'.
9 h 12 min 01 s
